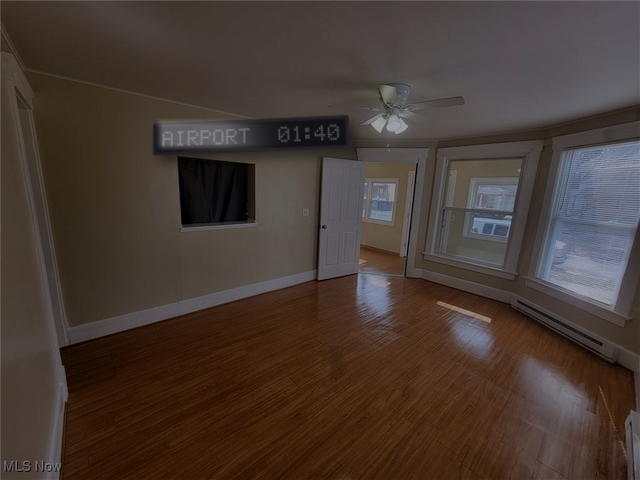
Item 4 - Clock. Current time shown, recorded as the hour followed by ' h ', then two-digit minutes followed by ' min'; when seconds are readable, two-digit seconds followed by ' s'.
1 h 40 min
